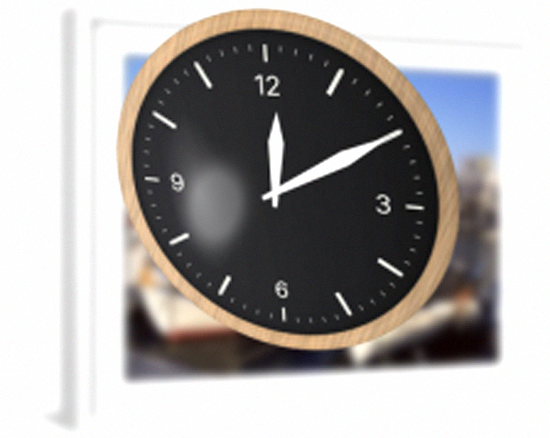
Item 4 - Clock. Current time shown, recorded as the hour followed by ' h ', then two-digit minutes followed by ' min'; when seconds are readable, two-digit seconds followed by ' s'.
12 h 10 min
